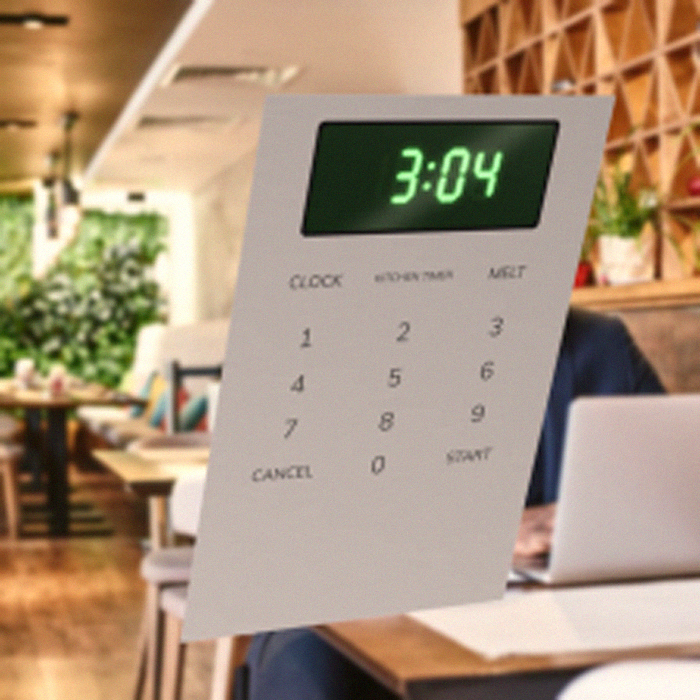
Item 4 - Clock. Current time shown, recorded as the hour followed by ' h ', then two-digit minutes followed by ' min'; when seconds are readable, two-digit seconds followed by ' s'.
3 h 04 min
